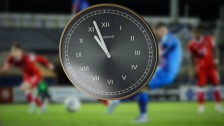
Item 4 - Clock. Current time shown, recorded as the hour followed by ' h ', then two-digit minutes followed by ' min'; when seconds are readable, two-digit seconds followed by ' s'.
10 h 57 min
